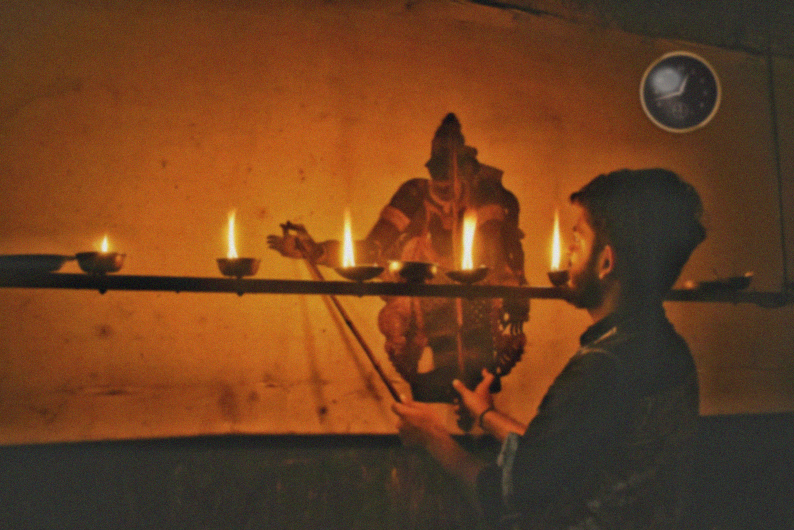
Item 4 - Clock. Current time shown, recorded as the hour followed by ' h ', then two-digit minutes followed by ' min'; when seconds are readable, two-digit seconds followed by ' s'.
12 h 42 min
